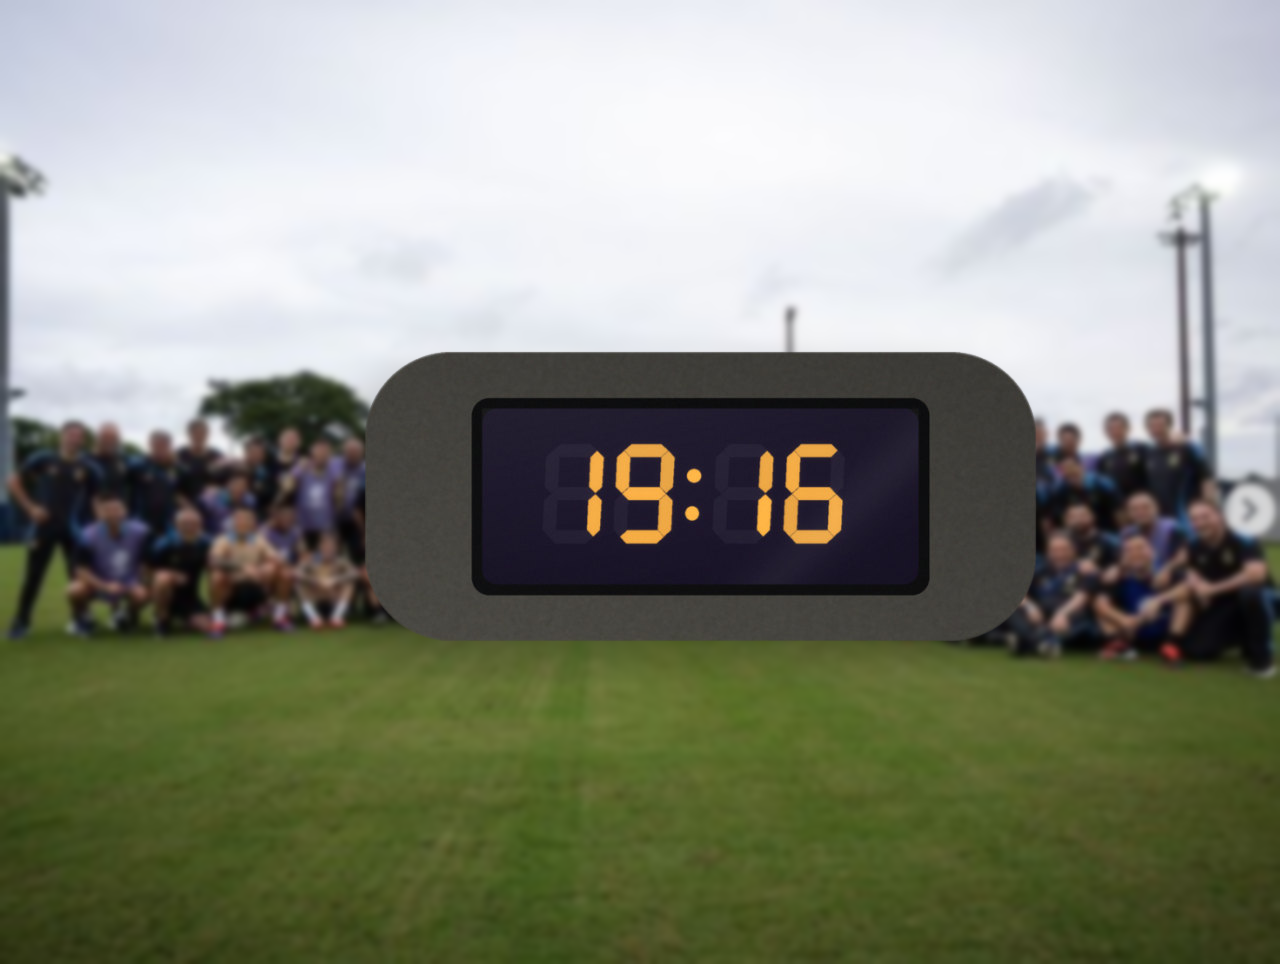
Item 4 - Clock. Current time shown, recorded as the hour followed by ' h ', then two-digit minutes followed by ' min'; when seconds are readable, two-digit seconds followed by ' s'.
19 h 16 min
